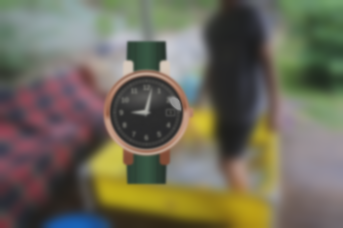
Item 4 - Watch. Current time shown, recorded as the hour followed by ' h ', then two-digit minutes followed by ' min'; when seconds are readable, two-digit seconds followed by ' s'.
9 h 02 min
